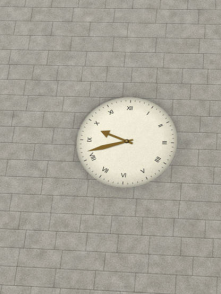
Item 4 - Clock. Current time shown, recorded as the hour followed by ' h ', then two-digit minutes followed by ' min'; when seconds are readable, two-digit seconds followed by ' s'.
9 h 42 min
